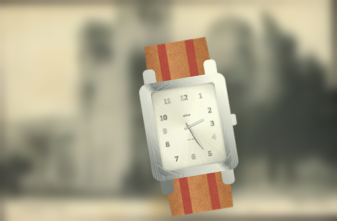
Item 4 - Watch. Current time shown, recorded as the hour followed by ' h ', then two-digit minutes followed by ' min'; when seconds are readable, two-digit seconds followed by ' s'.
2 h 26 min
